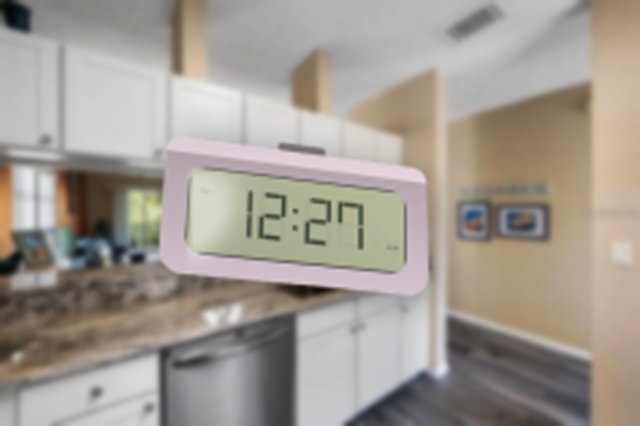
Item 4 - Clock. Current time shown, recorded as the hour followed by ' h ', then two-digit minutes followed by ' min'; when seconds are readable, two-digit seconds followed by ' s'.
12 h 27 min
